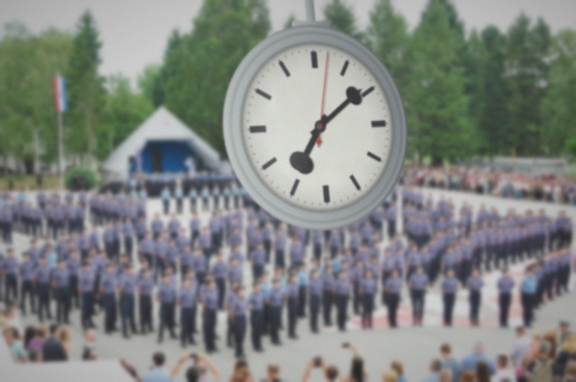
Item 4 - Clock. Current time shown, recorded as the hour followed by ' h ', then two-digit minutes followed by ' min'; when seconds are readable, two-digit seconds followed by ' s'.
7 h 09 min 02 s
